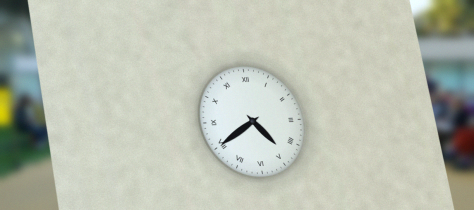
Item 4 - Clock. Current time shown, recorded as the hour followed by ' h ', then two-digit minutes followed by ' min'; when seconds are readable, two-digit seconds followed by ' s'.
4 h 40 min
